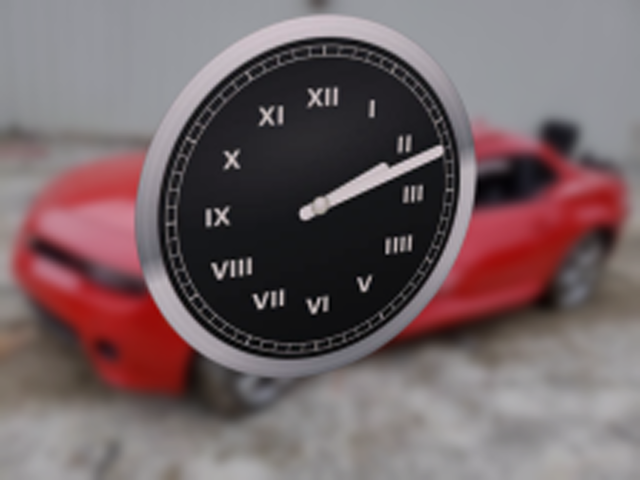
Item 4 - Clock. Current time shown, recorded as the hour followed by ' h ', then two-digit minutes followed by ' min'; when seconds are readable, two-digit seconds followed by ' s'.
2 h 12 min
